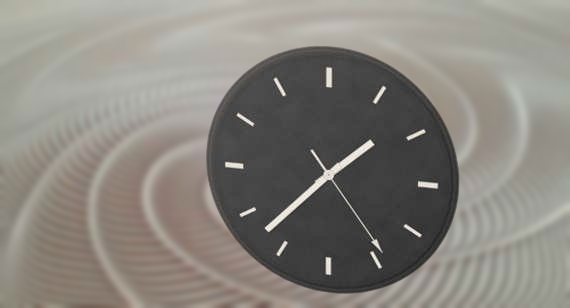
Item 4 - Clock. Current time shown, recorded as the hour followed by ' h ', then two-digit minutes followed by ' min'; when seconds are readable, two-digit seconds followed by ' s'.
1 h 37 min 24 s
